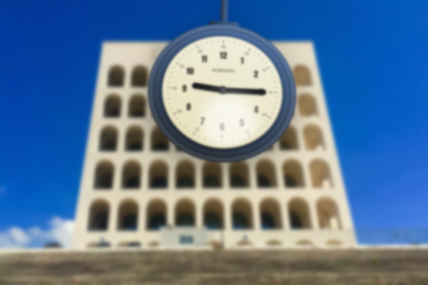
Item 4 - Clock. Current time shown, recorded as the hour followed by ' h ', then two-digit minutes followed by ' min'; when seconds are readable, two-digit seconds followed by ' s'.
9 h 15 min
